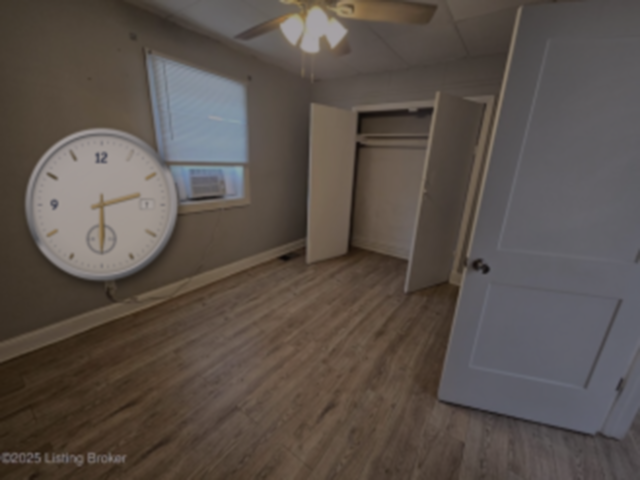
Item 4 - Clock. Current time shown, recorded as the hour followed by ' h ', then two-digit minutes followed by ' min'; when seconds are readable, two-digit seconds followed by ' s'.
2 h 30 min
